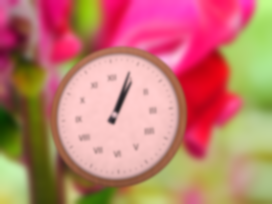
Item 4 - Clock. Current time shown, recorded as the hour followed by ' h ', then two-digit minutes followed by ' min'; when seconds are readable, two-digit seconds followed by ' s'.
1 h 04 min
